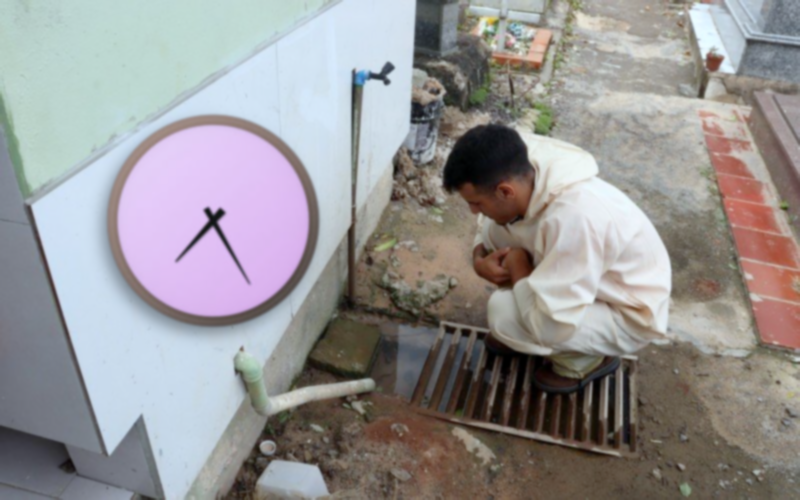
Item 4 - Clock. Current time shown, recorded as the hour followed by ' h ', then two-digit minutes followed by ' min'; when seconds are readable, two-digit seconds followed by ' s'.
7 h 25 min
